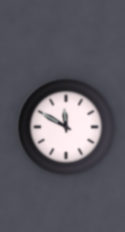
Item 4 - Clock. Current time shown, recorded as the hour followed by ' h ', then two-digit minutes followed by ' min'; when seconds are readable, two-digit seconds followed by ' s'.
11 h 50 min
